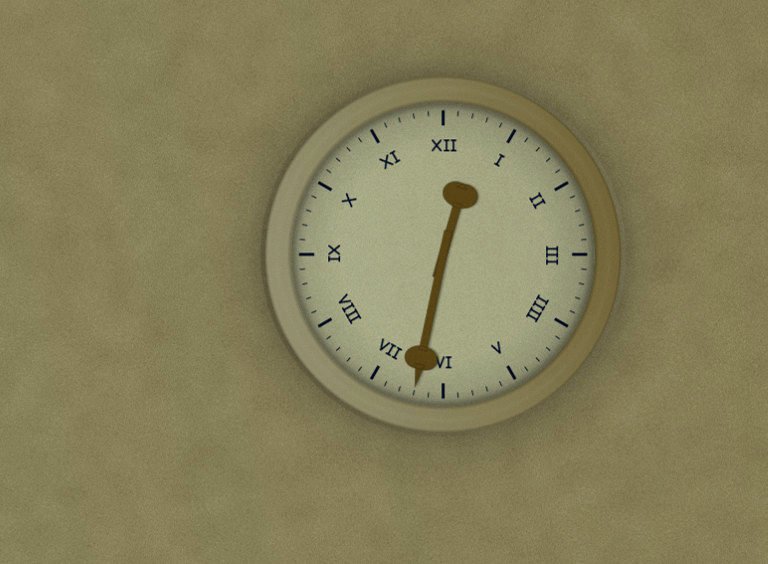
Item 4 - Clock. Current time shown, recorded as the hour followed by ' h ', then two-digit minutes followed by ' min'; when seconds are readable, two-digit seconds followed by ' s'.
12 h 32 min
